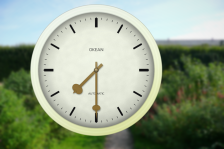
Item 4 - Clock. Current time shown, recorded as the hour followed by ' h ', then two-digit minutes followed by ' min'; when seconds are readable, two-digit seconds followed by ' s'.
7 h 30 min
